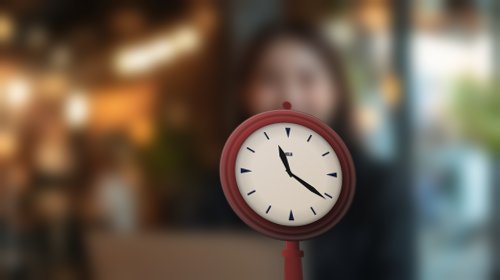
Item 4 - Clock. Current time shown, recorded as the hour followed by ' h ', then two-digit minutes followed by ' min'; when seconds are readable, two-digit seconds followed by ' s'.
11 h 21 min
